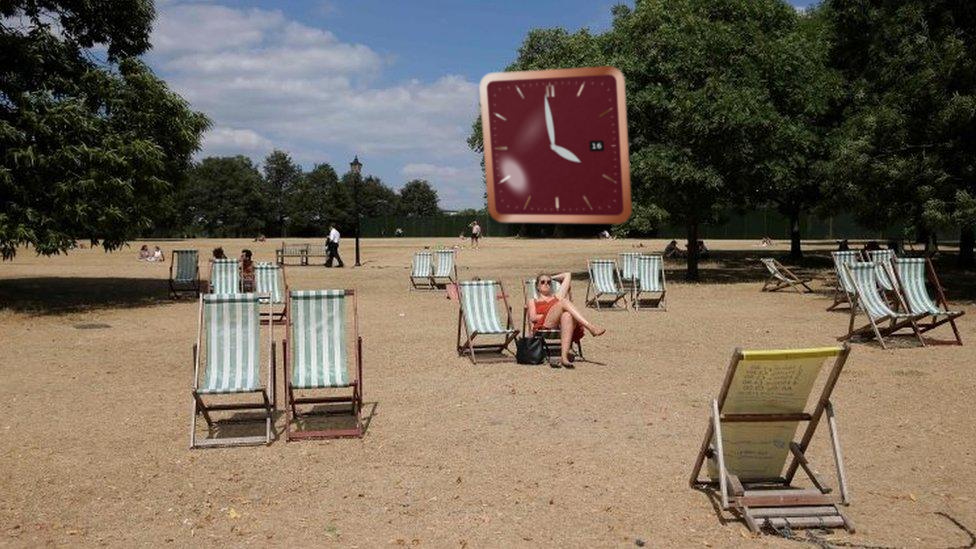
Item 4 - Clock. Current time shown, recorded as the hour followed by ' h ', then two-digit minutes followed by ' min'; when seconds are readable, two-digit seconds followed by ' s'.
3 h 59 min
